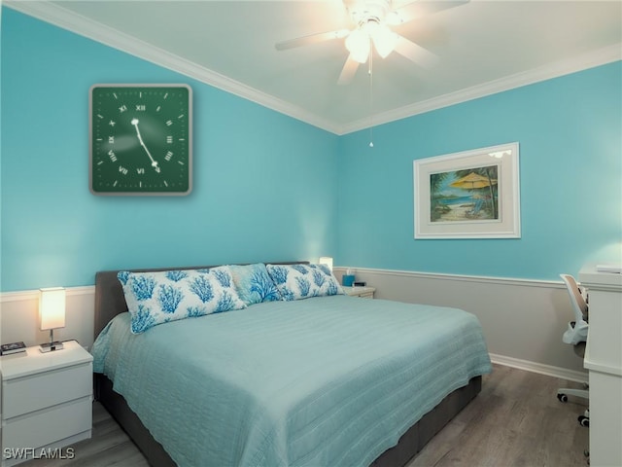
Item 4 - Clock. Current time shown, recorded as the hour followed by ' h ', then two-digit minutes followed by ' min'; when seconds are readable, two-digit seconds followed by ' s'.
11 h 25 min
